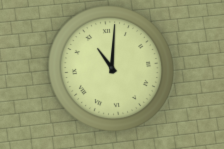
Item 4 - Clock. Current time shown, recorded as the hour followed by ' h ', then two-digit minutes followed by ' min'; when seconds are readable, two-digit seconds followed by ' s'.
11 h 02 min
